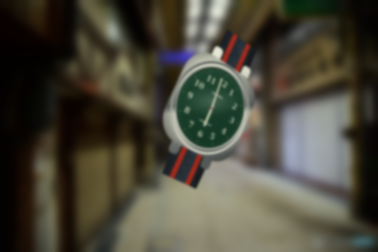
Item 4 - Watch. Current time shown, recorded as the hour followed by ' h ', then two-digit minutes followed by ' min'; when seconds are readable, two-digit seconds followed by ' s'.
5 h 59 min
